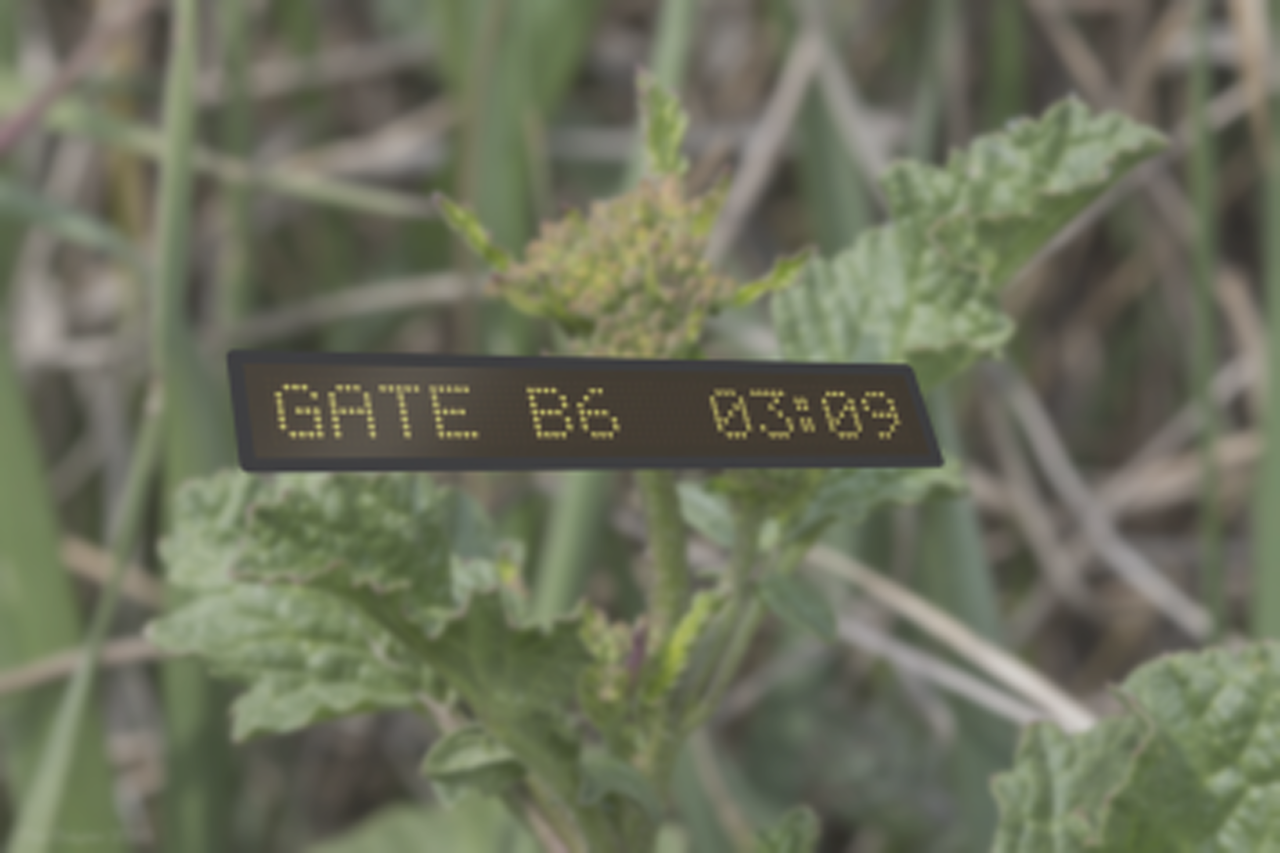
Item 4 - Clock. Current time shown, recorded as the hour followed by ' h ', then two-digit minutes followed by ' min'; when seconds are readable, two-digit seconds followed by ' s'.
3 h 09 min
